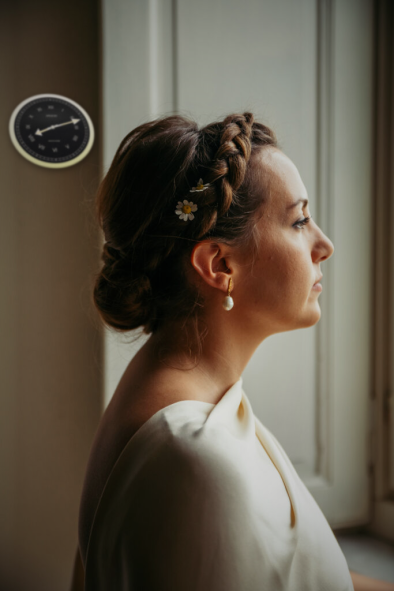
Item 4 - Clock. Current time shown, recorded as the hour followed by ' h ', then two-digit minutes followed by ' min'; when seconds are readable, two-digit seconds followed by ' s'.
8 h 12 min
